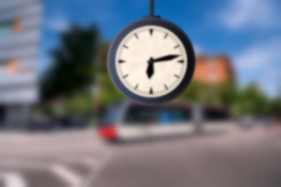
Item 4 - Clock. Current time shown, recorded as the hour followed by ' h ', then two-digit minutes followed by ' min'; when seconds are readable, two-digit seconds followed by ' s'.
6 h 13 min
